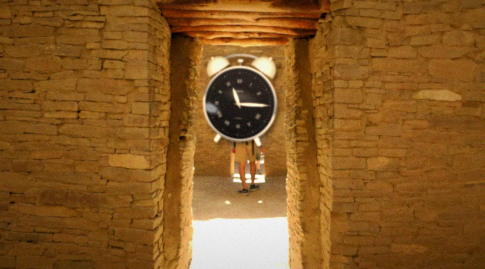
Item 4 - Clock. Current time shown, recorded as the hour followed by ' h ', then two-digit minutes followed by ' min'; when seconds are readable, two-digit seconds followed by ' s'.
11 h 15 min
